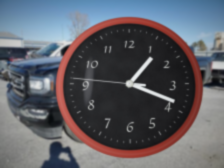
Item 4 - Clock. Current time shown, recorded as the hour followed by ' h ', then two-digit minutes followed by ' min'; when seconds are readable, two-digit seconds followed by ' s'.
1 h 18 min 46 s
